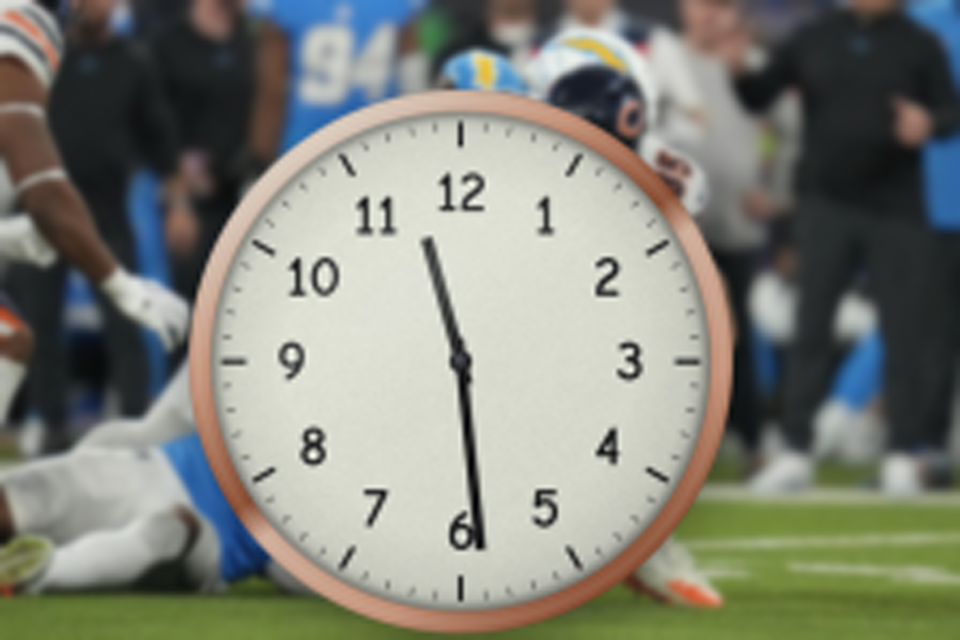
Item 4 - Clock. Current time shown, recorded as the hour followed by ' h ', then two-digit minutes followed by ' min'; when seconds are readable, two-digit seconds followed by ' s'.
11 h 29 min
